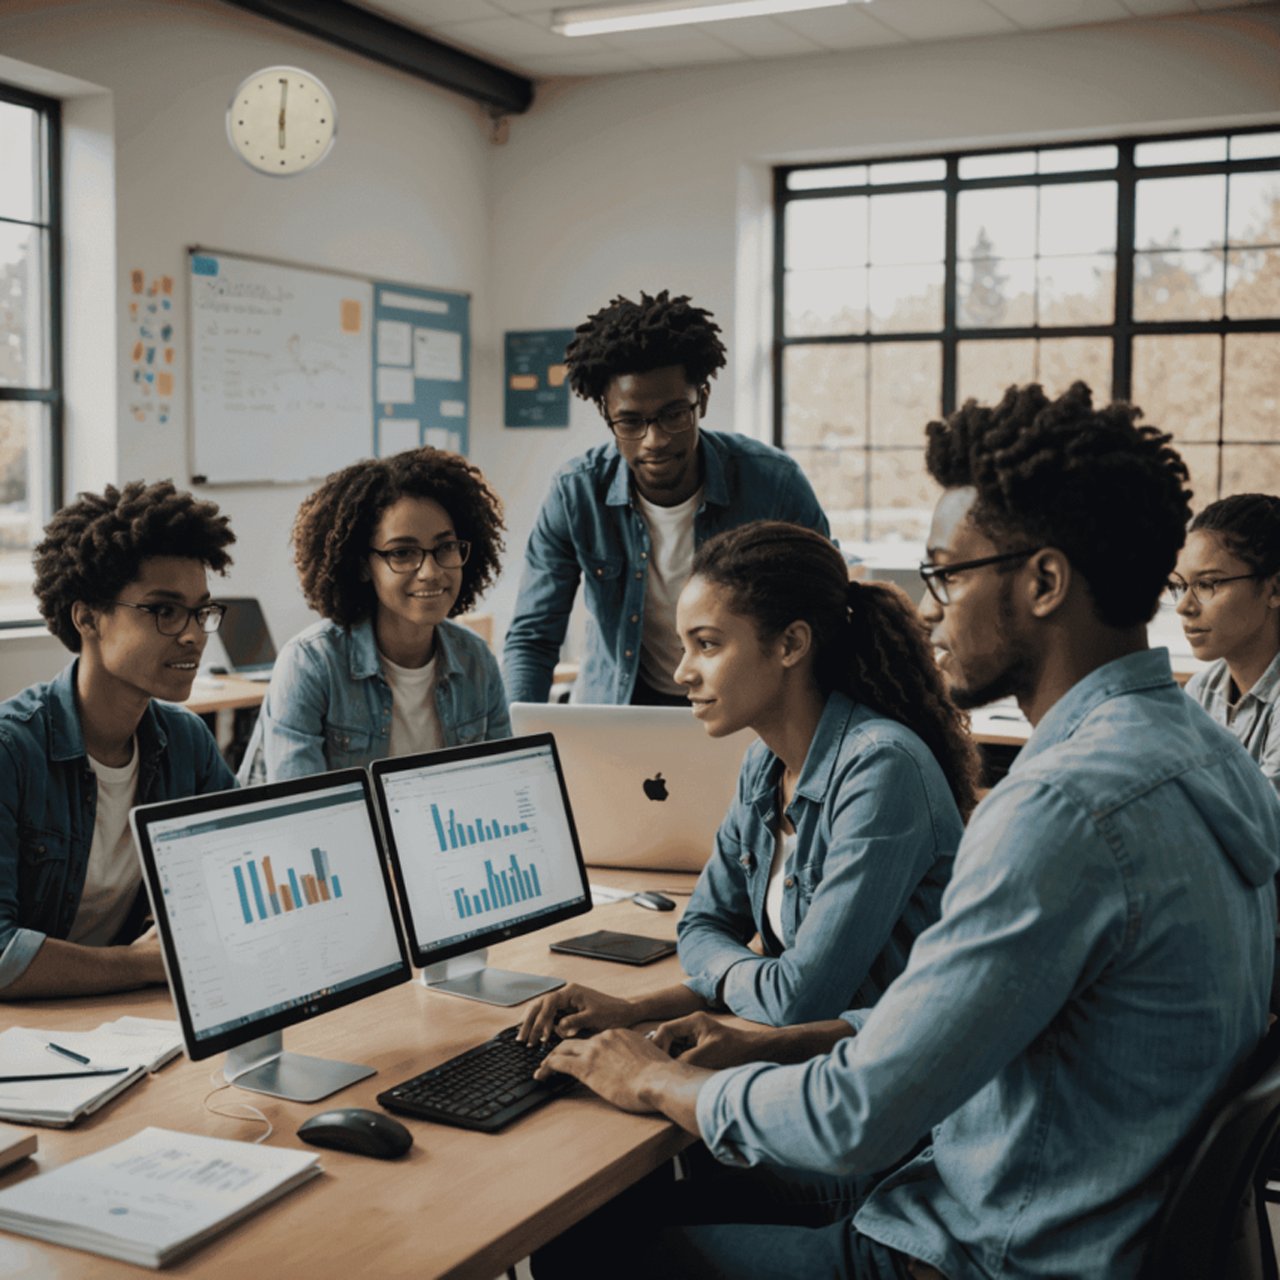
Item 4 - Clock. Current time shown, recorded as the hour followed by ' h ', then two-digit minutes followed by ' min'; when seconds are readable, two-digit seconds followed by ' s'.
6 h 01 min
